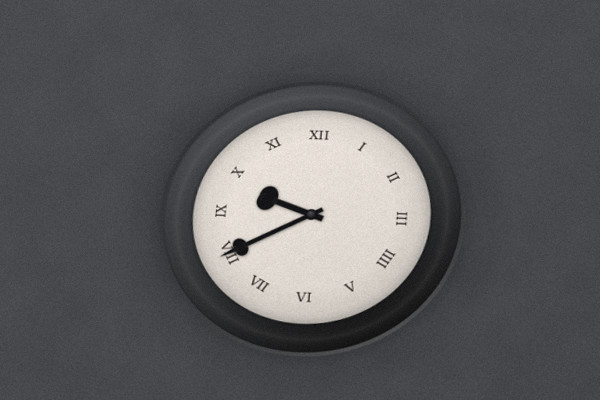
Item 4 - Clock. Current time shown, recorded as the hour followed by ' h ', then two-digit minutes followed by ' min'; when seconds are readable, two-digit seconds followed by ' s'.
9 h 40 min
